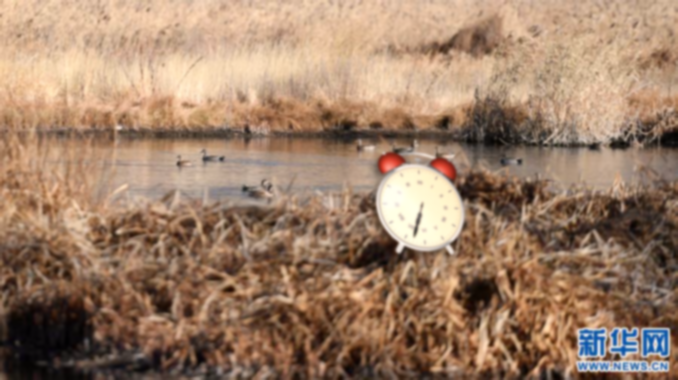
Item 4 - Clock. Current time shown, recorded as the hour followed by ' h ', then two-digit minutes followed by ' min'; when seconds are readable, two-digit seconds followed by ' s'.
6 h 33 min
